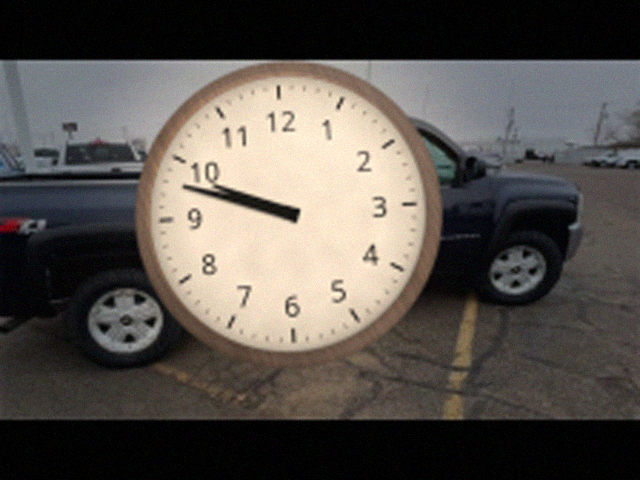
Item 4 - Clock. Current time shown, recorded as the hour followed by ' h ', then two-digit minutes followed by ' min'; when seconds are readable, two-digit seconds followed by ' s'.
9 h 48 min
